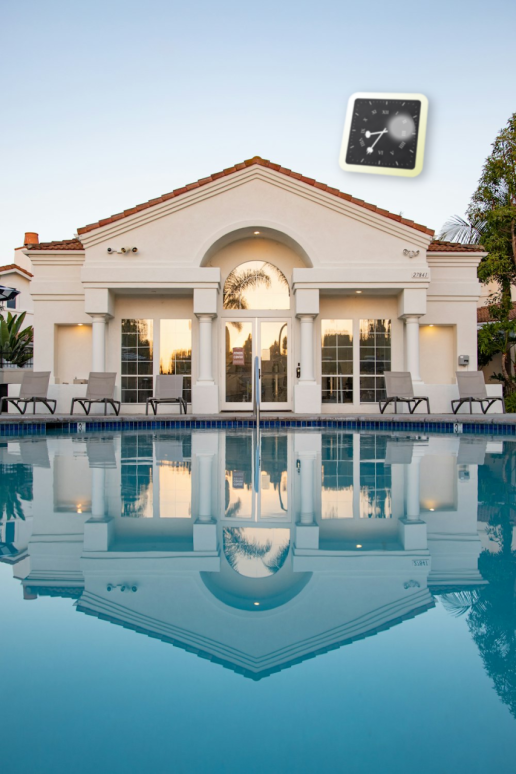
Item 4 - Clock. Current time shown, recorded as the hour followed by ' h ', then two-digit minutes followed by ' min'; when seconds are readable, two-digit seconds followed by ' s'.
8 h 35 min
